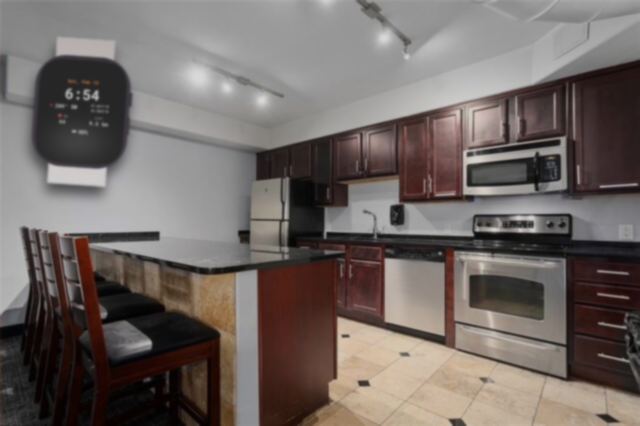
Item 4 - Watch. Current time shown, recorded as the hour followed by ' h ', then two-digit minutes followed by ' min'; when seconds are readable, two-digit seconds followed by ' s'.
6 h 54 min
